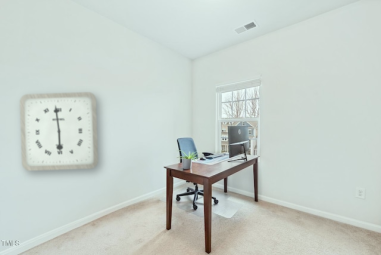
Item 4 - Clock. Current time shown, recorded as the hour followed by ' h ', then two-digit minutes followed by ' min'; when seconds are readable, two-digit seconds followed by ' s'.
5 h 59 min
